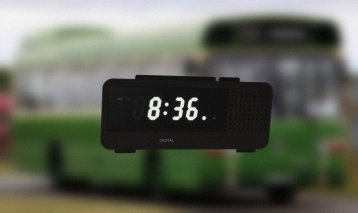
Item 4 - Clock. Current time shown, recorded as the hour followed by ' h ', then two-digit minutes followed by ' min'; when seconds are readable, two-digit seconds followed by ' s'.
8 h 36 min
